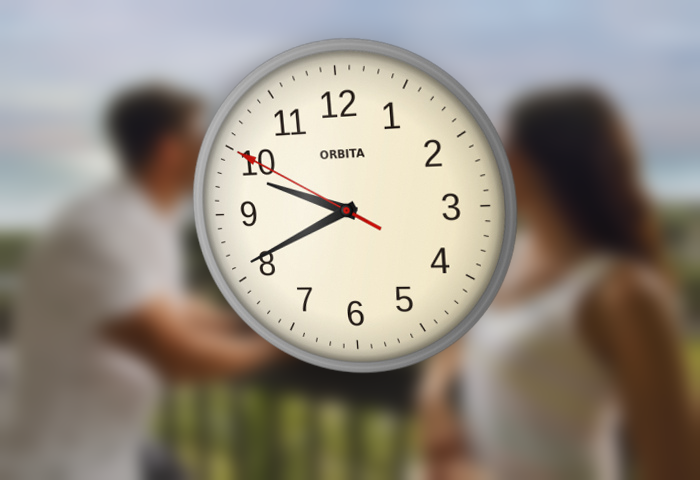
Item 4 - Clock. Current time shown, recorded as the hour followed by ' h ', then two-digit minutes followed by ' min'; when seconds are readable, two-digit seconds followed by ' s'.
9 h 40 min 50 s
